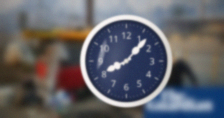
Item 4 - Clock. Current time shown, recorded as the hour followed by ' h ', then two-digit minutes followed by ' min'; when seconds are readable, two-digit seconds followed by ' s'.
8 h 07 min
